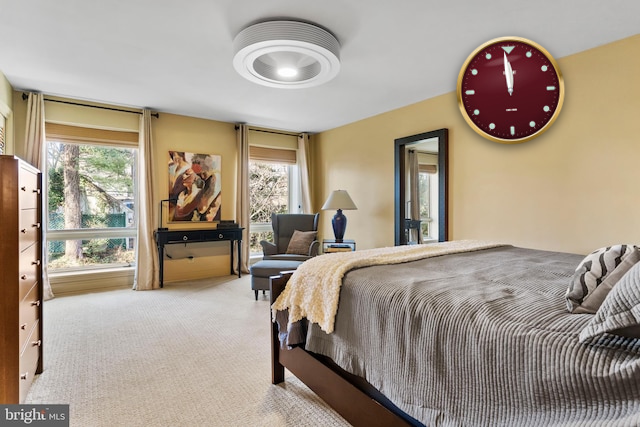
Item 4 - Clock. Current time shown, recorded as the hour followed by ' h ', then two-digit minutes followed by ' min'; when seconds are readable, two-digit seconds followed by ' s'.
11 h 59 min
